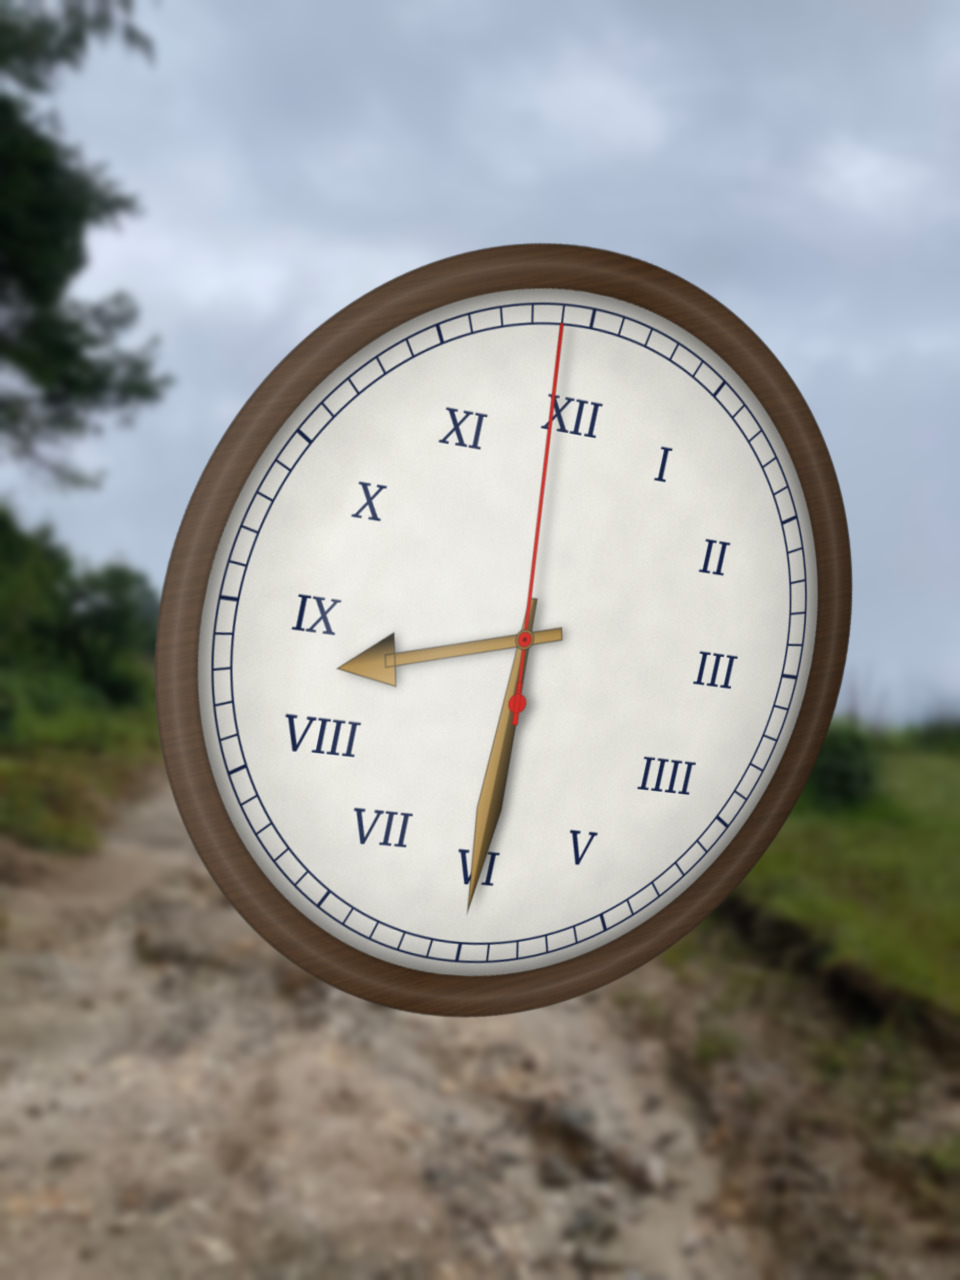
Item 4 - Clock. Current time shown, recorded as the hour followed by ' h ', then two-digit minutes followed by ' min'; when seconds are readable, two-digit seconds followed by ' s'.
8 h 29 min 59 s
